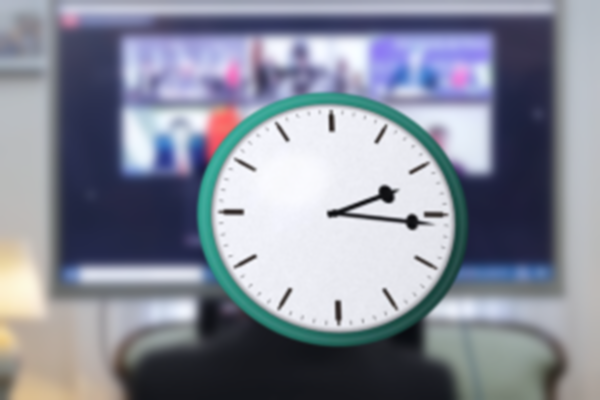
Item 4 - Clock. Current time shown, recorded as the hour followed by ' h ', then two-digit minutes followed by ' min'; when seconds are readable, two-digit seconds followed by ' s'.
2 h 16 min
